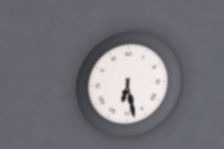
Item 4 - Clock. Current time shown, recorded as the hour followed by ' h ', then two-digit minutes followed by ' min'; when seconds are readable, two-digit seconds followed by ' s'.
6 h 28 min
